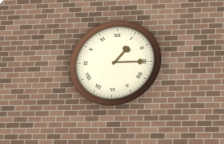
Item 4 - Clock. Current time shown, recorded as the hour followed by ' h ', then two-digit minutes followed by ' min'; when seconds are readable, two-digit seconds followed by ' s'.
1 h 15 min
